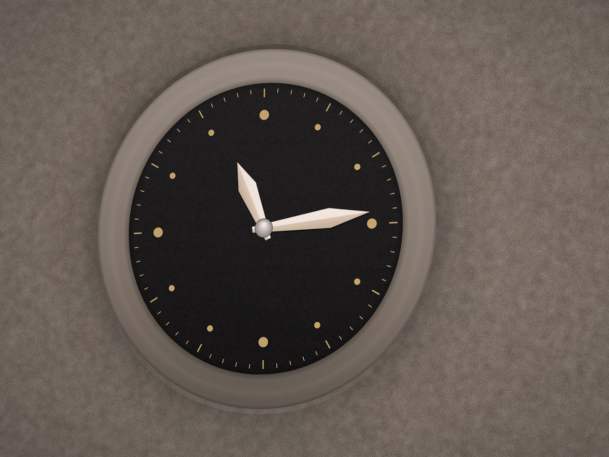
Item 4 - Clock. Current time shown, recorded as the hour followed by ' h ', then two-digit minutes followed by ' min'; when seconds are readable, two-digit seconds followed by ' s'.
11 h 14 min
